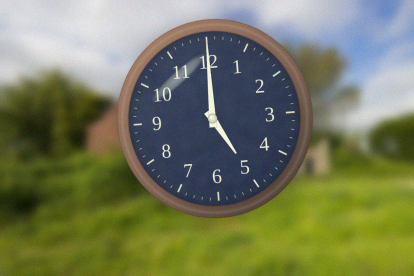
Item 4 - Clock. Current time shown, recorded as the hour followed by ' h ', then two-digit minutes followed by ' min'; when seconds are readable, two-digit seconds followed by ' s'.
5 h 00 min
